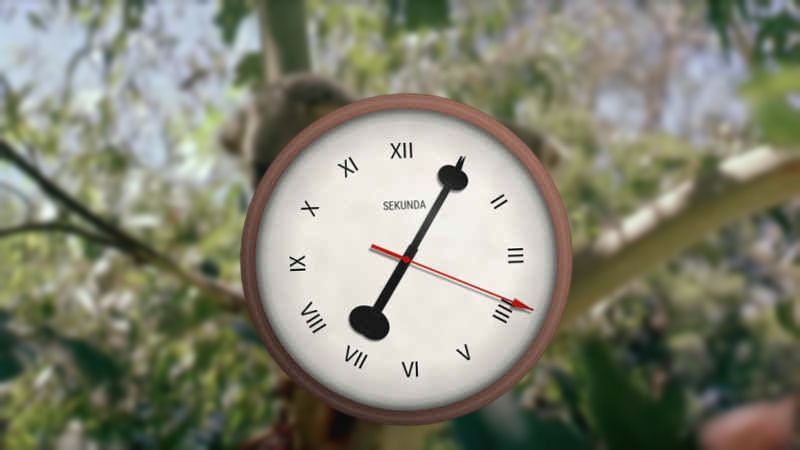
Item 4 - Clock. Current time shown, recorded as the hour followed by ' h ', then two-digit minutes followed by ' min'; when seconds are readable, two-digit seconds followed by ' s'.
7 h 05 min 19 s
